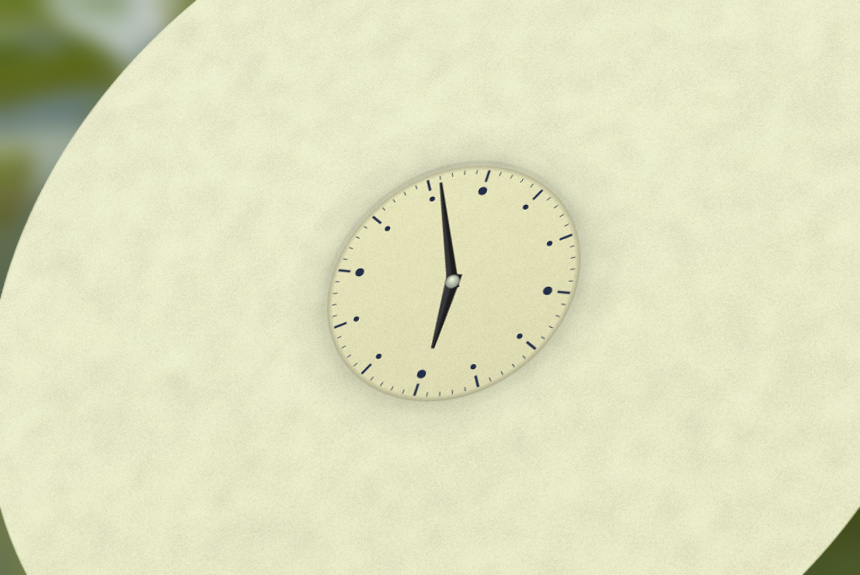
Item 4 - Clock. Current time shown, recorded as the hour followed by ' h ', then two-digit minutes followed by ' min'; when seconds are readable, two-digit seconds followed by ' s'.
5 h 56 min
